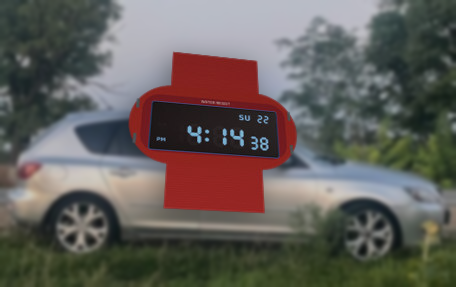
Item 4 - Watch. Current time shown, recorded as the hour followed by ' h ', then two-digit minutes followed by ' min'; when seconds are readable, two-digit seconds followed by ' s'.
4 h 14 min 38 s
